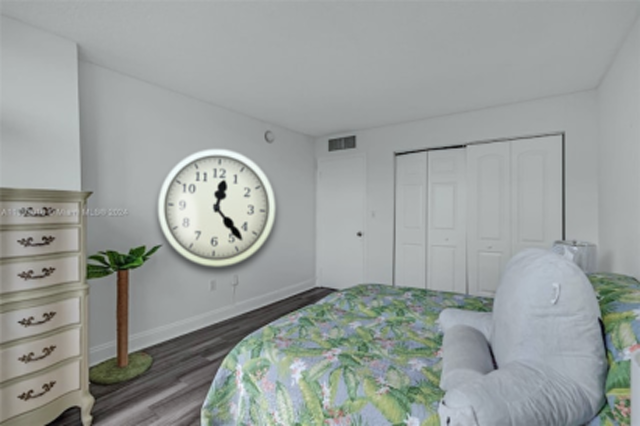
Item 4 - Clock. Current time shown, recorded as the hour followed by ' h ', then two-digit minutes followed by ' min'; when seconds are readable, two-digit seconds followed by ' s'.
12 h 23 min
